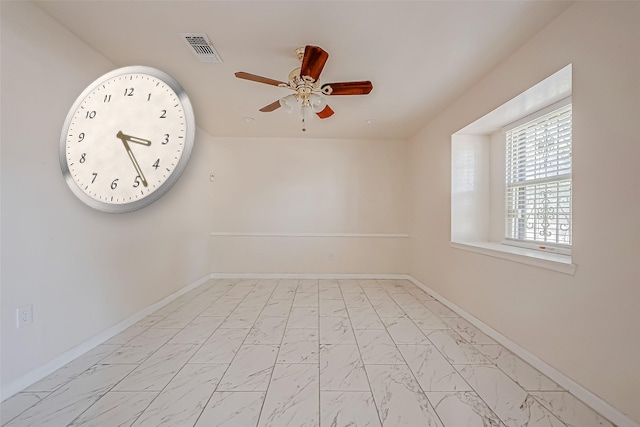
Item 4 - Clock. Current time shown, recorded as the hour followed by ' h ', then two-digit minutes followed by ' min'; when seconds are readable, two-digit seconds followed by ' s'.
3 h 24 min
